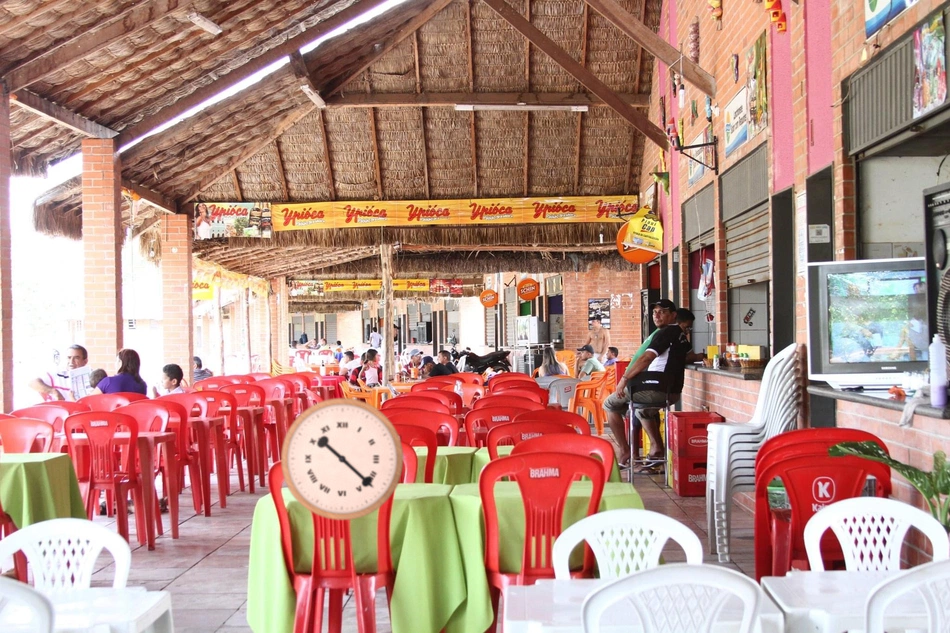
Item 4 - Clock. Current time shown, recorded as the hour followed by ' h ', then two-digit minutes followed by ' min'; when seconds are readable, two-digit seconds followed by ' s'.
10 h 22 min
